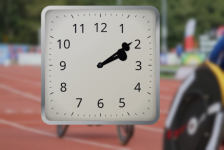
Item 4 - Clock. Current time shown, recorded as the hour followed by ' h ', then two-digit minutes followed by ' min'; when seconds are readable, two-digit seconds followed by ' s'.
2 h 09 min
